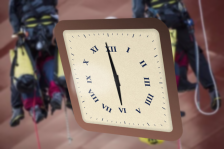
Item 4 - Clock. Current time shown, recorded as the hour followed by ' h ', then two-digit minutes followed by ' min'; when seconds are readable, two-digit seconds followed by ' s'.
5 h 59 min
